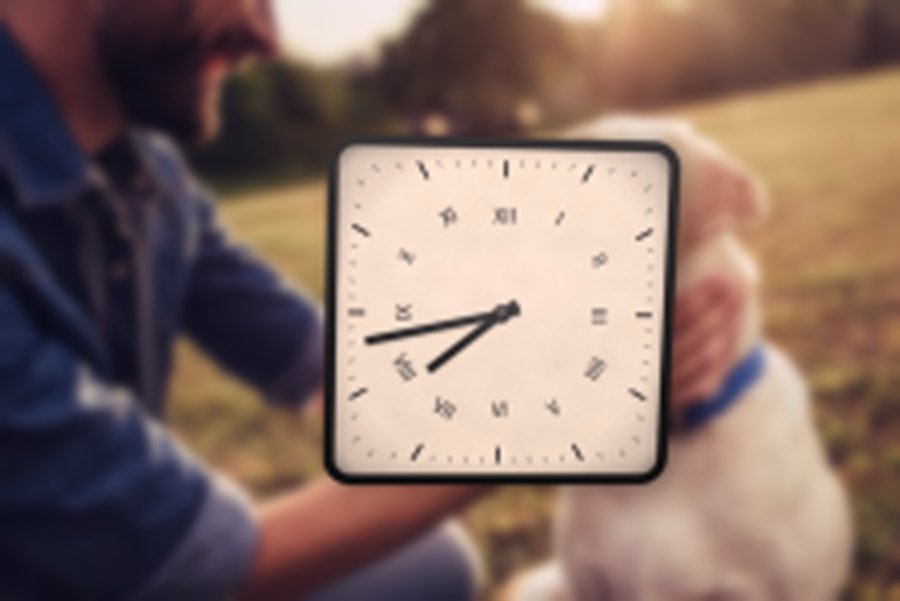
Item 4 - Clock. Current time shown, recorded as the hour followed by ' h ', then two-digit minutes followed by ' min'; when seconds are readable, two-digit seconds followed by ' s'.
7 h 43 min
